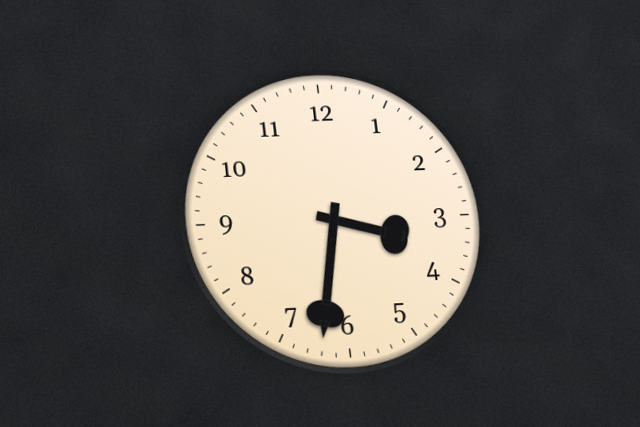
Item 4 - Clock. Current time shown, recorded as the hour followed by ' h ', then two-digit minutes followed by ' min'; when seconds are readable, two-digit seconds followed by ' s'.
3 h 32 min
